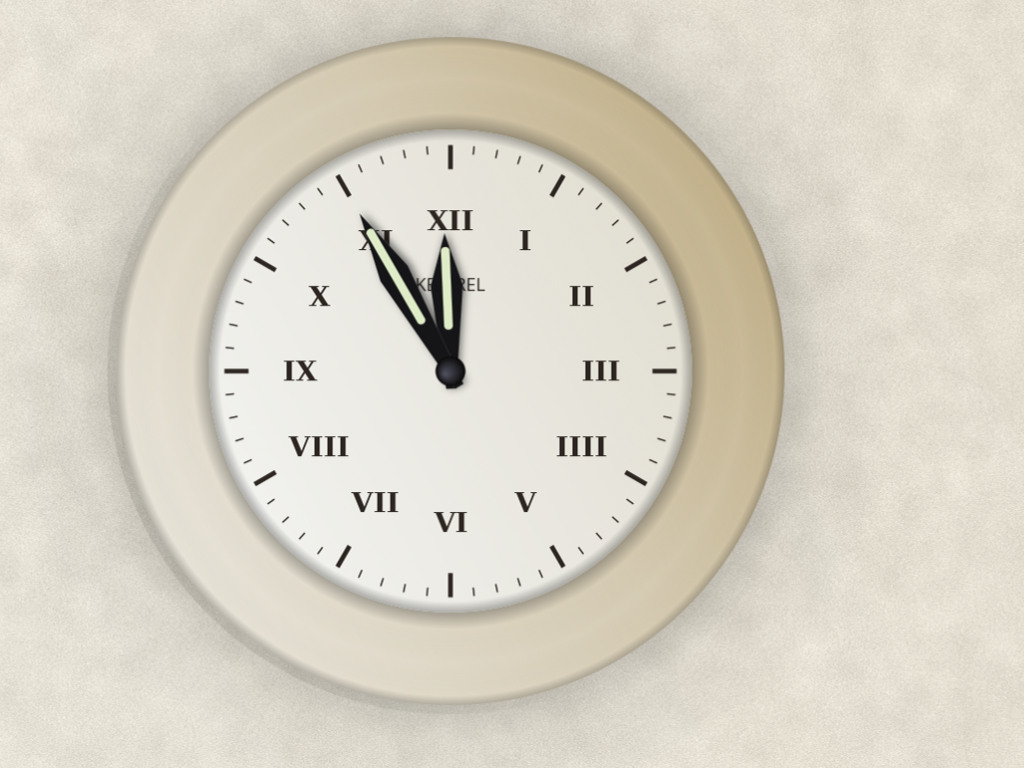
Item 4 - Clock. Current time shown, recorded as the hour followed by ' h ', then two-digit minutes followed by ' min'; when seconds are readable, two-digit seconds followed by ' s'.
11 h 55 min
